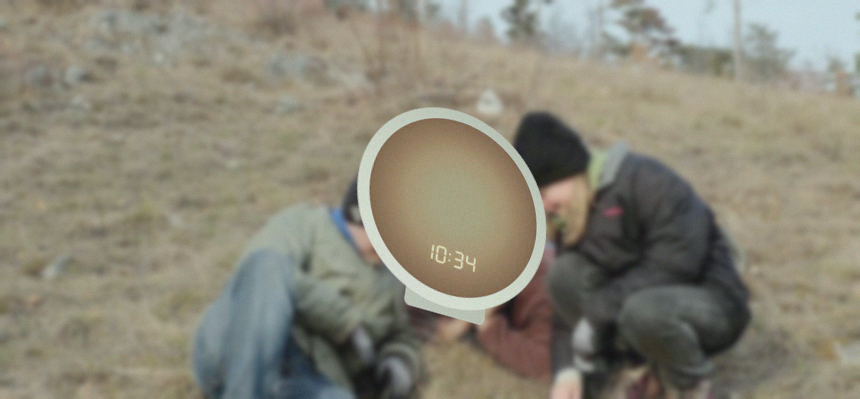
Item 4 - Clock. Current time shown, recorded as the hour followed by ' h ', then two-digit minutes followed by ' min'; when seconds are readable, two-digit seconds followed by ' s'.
10 h 34 min
